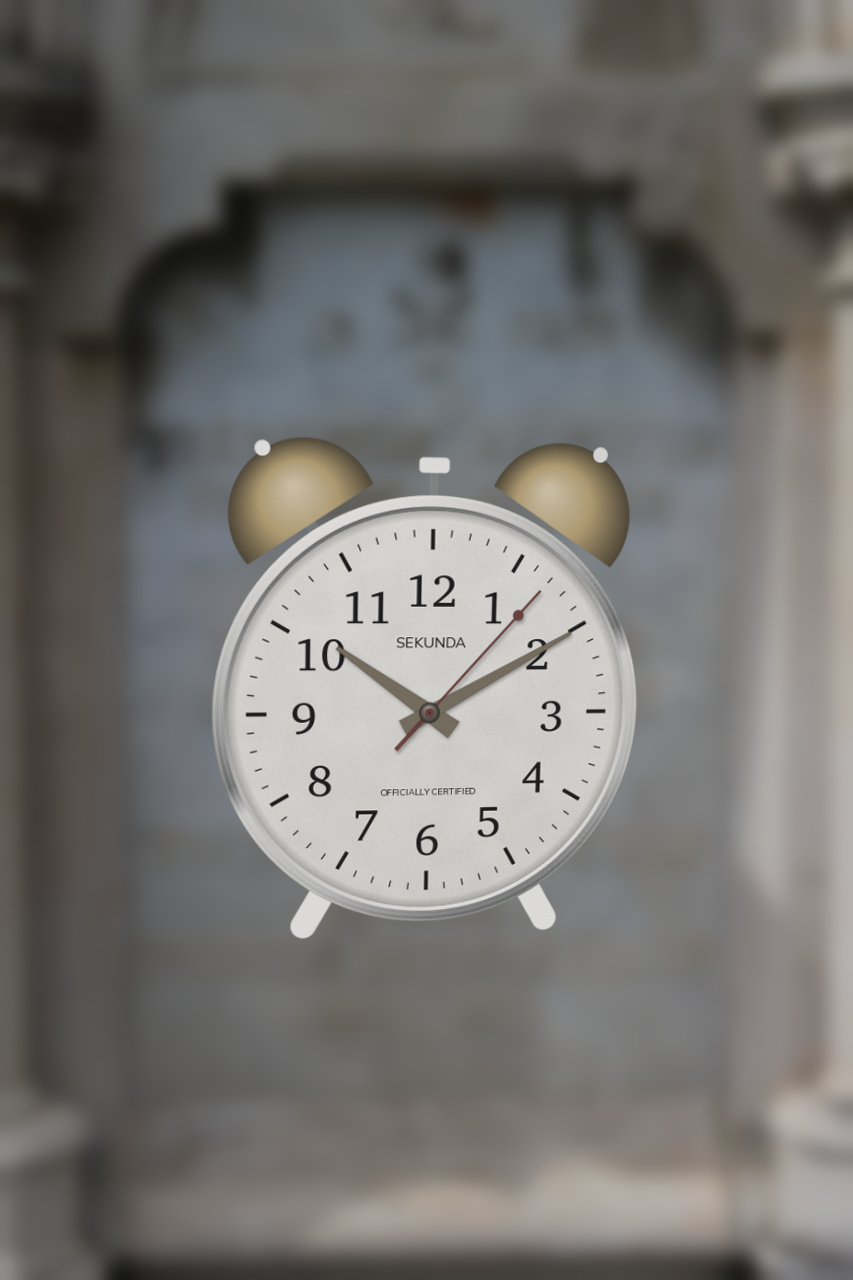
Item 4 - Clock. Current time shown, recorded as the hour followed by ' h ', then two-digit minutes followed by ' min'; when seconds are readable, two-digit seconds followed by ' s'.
10 h 10 min 07 s
